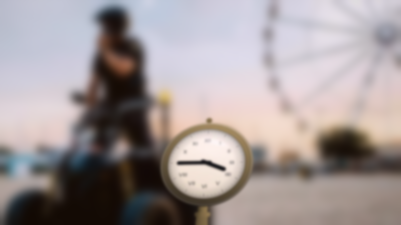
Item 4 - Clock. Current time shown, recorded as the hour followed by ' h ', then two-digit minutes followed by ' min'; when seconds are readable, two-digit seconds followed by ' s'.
3 h 45 min
